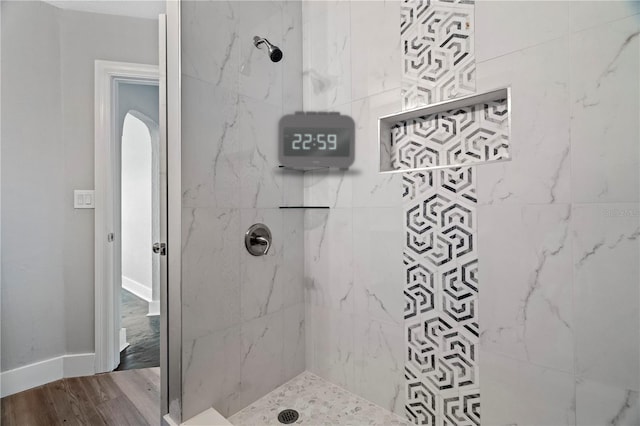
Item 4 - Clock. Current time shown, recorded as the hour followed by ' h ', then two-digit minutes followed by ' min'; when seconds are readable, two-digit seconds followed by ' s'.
22 h 59 min
